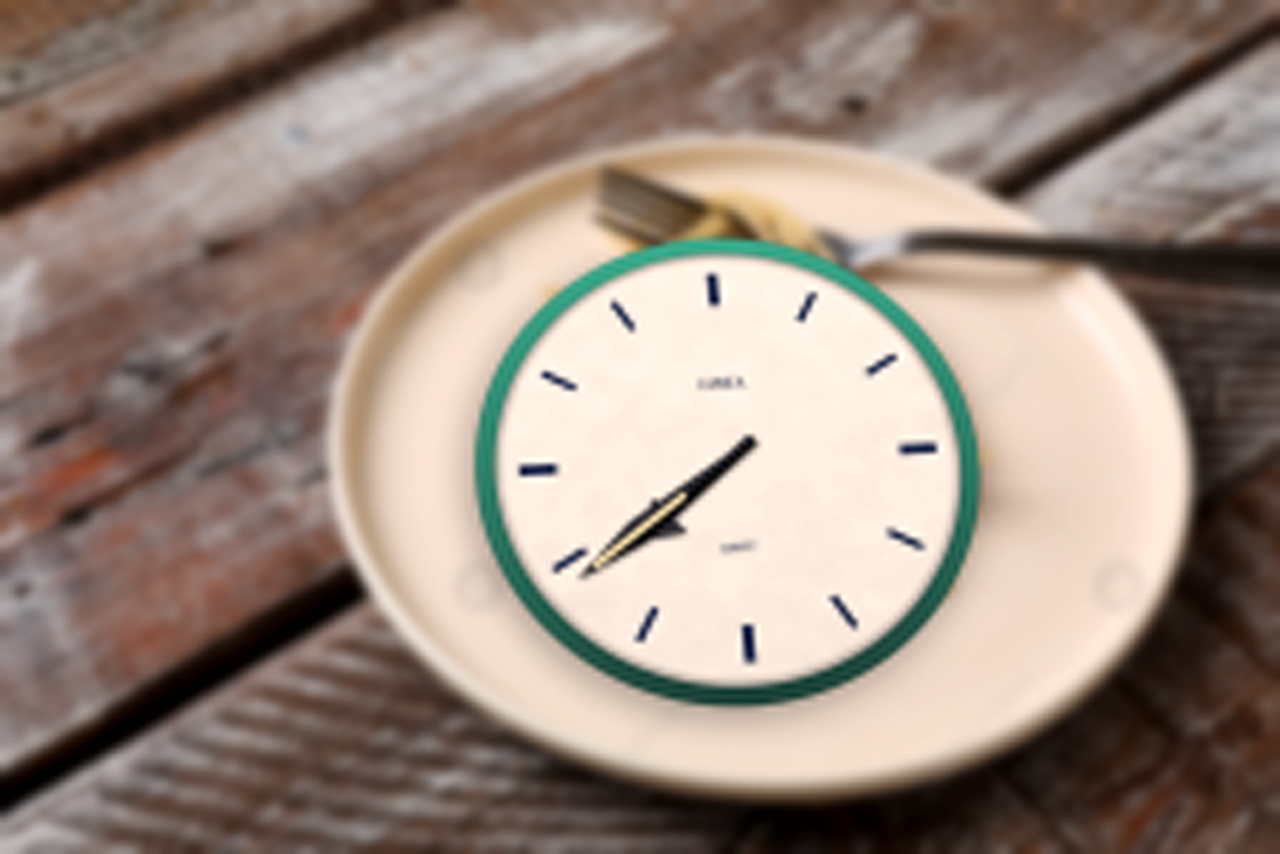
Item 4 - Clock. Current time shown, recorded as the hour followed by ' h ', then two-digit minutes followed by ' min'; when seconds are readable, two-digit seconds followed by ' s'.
7 h 39 min
